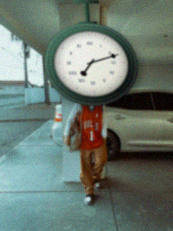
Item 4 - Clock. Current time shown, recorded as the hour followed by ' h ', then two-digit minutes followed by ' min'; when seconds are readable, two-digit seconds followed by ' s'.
7 h 12 min
